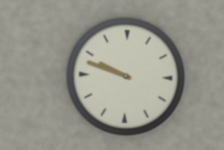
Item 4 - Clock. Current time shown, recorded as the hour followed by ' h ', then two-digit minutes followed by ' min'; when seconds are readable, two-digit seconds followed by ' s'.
9 h 48 min
